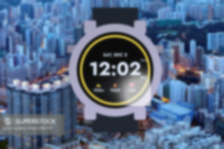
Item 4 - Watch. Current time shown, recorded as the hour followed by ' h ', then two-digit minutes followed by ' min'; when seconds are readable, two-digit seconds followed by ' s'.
12 h 02 min
